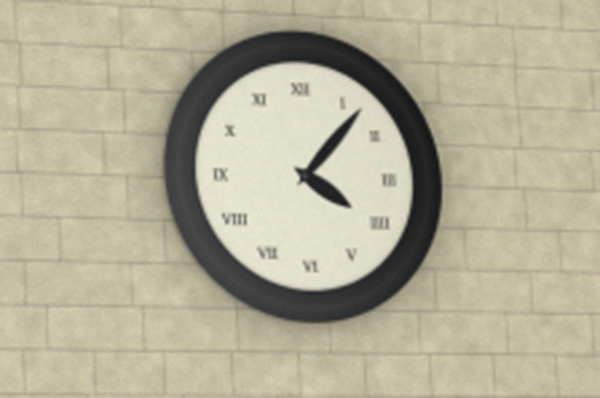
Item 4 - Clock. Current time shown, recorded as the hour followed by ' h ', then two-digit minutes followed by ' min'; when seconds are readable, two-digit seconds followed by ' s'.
4 h 07 min
